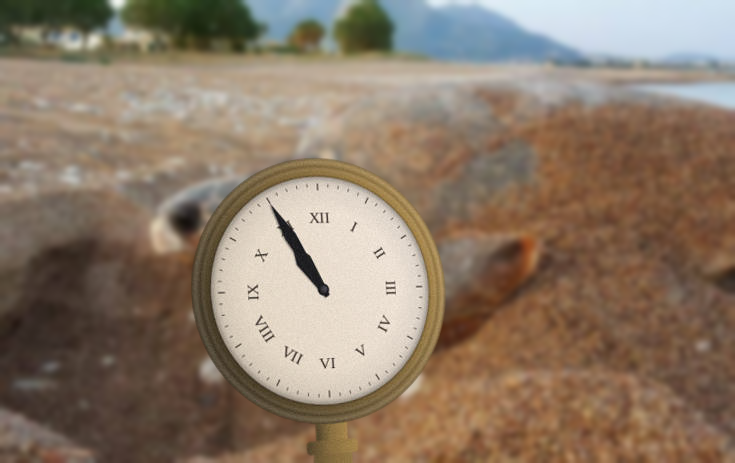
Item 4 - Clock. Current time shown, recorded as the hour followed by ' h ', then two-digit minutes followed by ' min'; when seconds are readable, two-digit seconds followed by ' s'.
10 h 55 min
